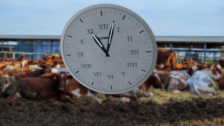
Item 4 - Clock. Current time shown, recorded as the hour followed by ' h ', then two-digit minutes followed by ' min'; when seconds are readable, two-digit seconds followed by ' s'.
11 h 03 min
